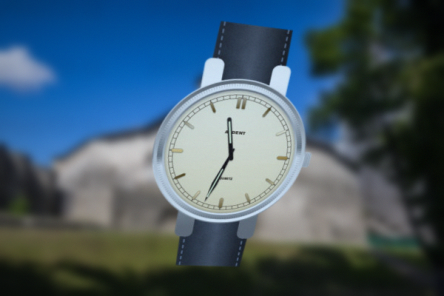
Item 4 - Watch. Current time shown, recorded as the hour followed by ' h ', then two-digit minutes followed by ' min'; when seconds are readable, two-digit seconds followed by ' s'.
11 h 33 min
